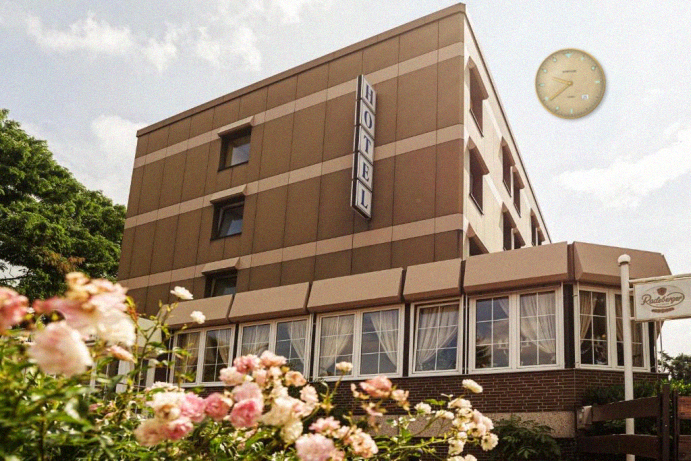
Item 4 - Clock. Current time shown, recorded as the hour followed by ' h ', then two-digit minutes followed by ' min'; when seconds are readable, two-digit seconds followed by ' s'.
9 h 39 min
